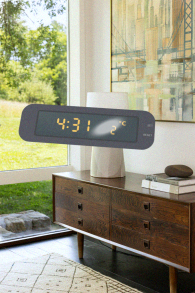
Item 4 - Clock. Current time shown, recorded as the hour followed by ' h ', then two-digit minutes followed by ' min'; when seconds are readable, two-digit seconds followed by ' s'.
4 h 31 min
